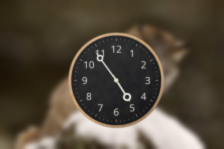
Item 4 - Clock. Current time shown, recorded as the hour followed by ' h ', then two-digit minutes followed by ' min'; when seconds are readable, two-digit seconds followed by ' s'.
4 h 54 min
